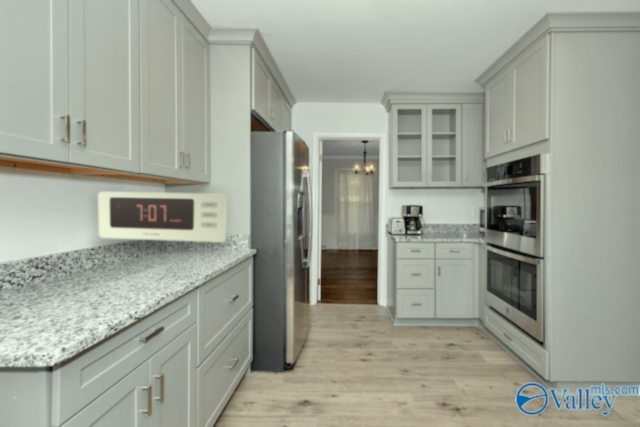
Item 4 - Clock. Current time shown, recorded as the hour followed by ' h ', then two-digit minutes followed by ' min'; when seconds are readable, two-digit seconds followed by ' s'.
7 h 07 min
